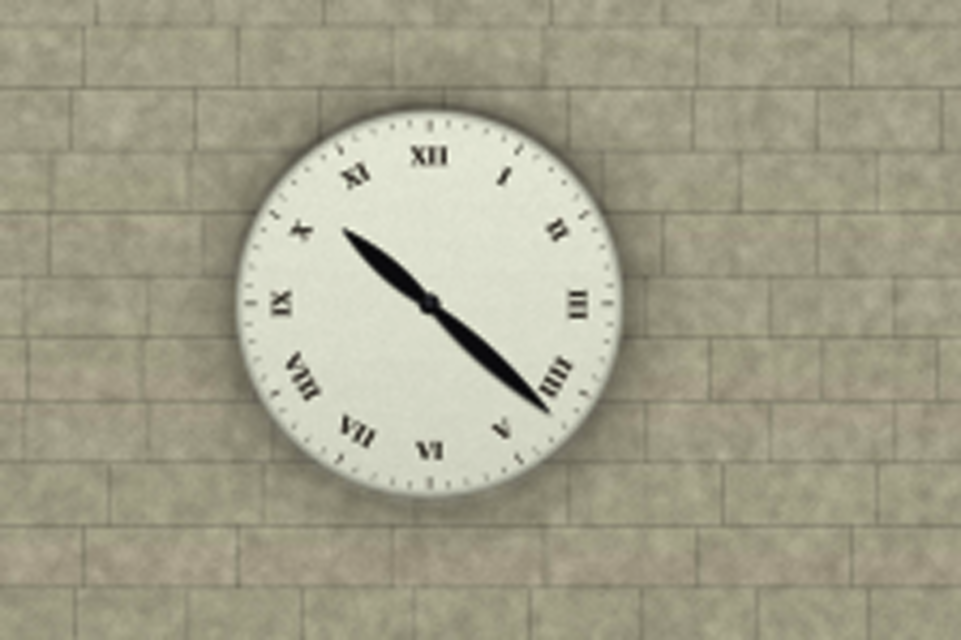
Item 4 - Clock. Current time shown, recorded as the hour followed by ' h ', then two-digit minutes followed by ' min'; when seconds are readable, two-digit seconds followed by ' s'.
10 h 22 min
